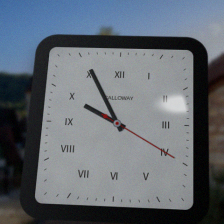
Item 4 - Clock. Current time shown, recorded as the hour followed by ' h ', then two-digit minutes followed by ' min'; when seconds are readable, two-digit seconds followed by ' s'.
9 h 55 min 20 s
